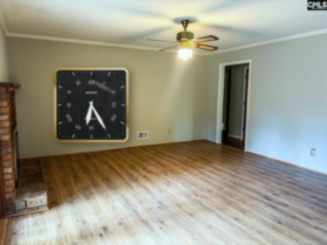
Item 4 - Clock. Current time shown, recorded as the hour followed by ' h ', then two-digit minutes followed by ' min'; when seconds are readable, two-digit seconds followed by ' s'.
6 h 25 min
